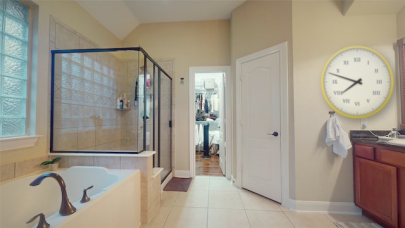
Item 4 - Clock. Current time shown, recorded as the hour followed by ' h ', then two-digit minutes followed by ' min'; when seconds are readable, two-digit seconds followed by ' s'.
7 h 48 min
